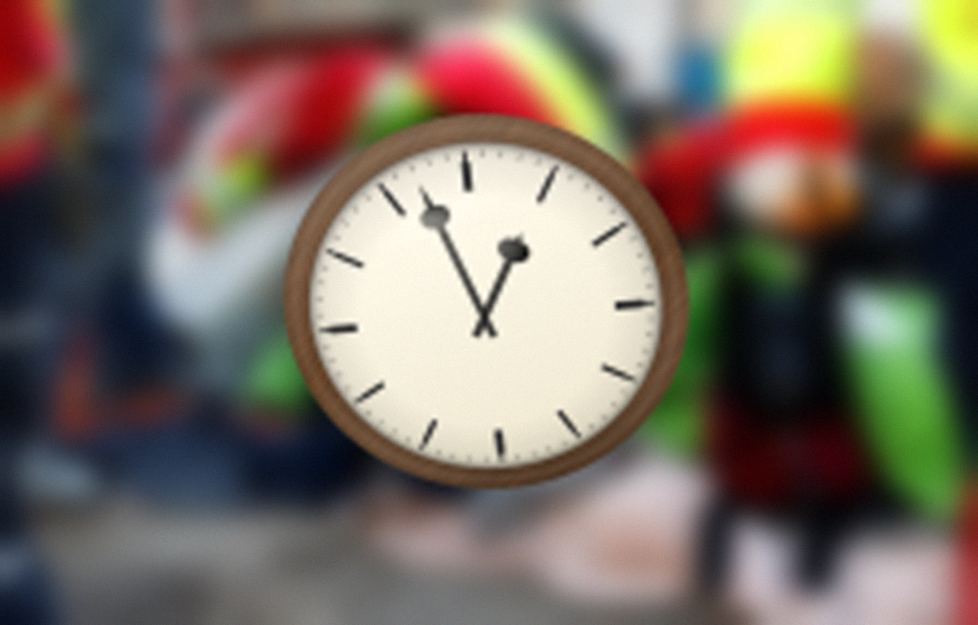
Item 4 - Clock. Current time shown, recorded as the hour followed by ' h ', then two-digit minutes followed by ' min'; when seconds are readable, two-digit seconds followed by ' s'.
12 h 57 min
